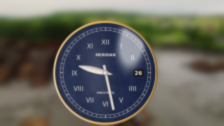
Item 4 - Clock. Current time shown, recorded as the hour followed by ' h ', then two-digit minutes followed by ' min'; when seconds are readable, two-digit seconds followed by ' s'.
9 h 28 min
